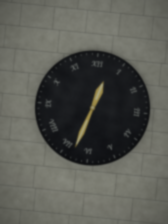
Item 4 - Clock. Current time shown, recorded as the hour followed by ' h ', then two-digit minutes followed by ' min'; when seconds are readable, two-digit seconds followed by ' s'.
12 h 33 min
